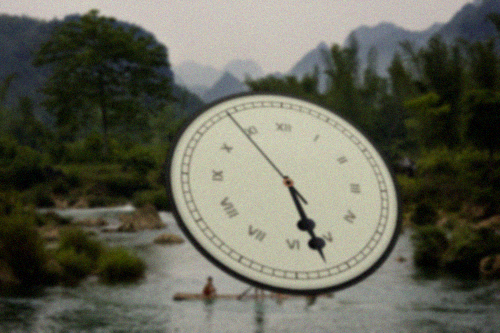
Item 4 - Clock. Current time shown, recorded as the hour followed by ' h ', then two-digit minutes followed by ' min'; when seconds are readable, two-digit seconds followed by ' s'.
5 h 26 min 54 s
